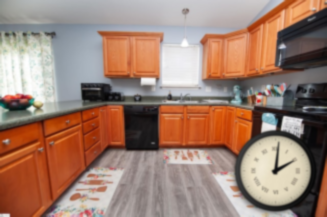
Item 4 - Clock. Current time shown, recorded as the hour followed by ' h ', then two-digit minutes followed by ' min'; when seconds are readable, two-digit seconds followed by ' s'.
2 h 01 min
